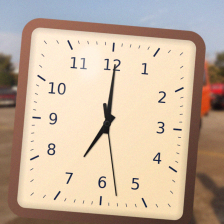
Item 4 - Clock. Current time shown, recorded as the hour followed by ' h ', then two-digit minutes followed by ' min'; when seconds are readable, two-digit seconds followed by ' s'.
7 h 00 min 28 s
